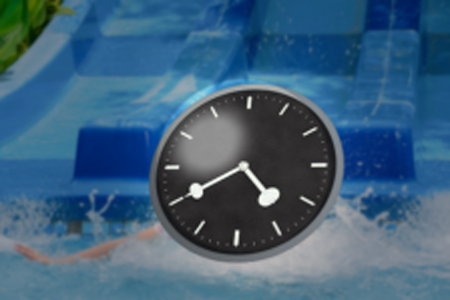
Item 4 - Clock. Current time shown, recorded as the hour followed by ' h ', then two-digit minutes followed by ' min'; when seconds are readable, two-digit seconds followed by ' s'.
4 h 40 min
